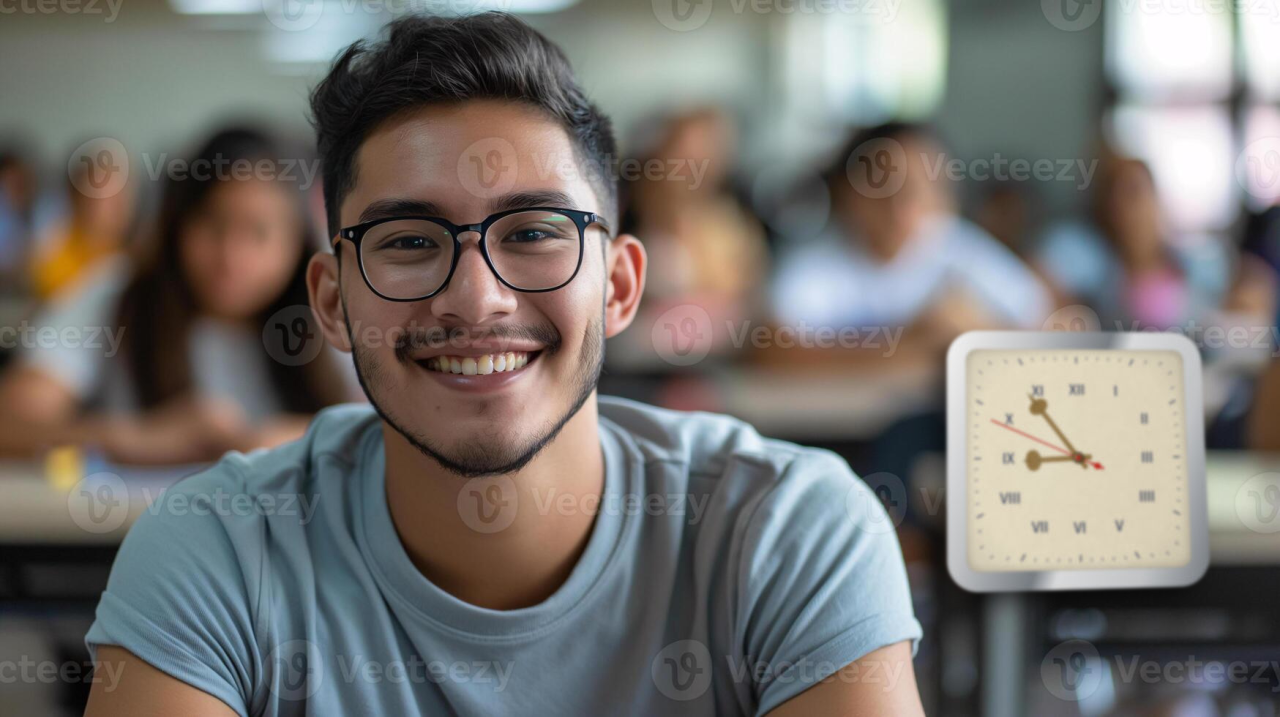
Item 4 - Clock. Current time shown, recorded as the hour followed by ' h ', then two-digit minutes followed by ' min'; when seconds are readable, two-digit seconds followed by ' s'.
8 h 53 min 49 s
